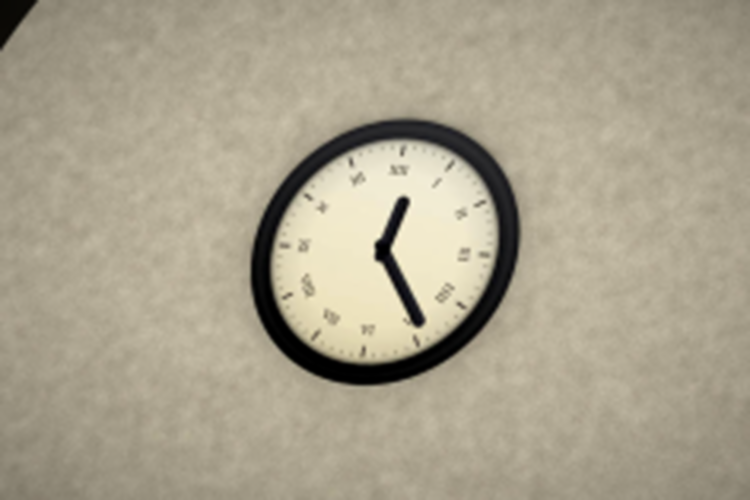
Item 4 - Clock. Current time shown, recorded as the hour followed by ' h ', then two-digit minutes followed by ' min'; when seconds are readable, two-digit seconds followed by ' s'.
12 h 24 min
